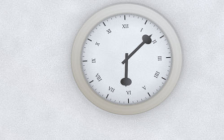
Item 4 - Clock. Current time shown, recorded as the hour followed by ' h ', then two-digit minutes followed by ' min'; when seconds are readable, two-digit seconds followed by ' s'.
6 h 08 min
